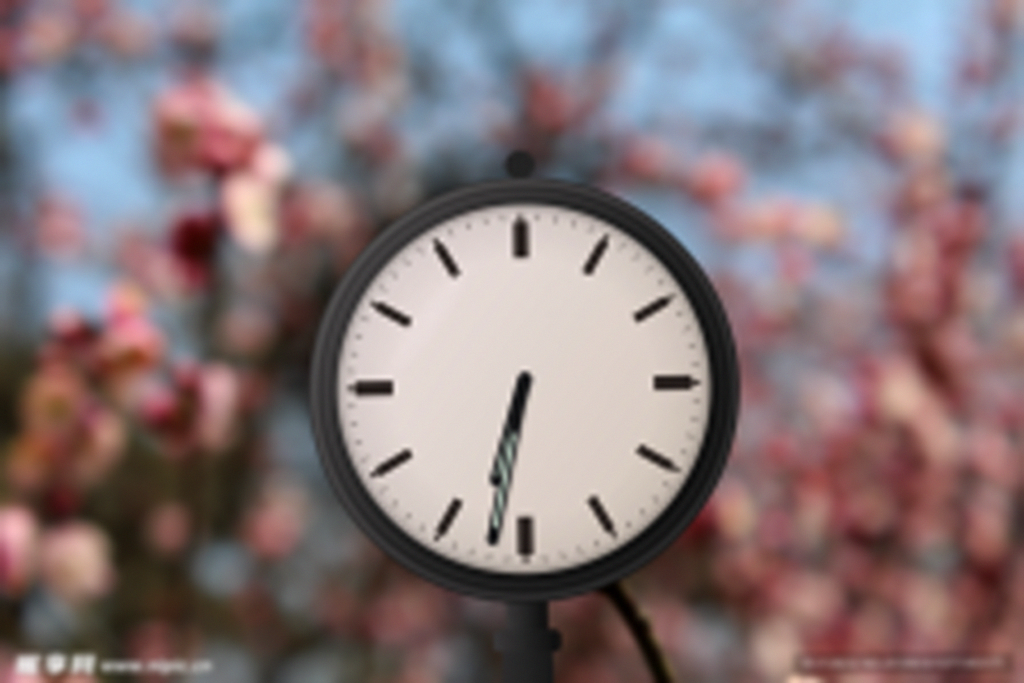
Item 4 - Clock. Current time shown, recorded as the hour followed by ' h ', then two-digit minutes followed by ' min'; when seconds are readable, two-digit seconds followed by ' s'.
6 h 32 min
